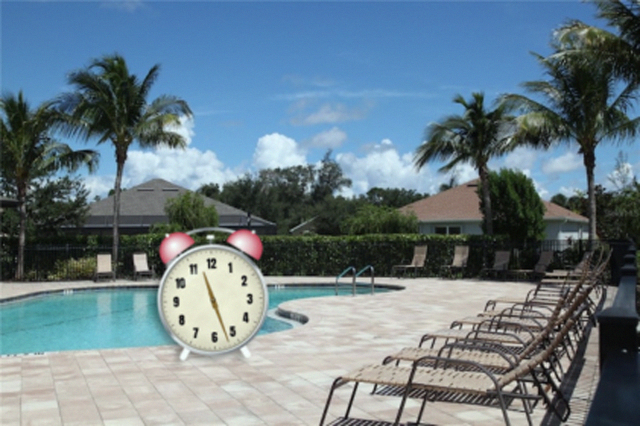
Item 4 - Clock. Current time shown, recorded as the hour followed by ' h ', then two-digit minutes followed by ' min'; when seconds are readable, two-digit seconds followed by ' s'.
11 h 27 min
